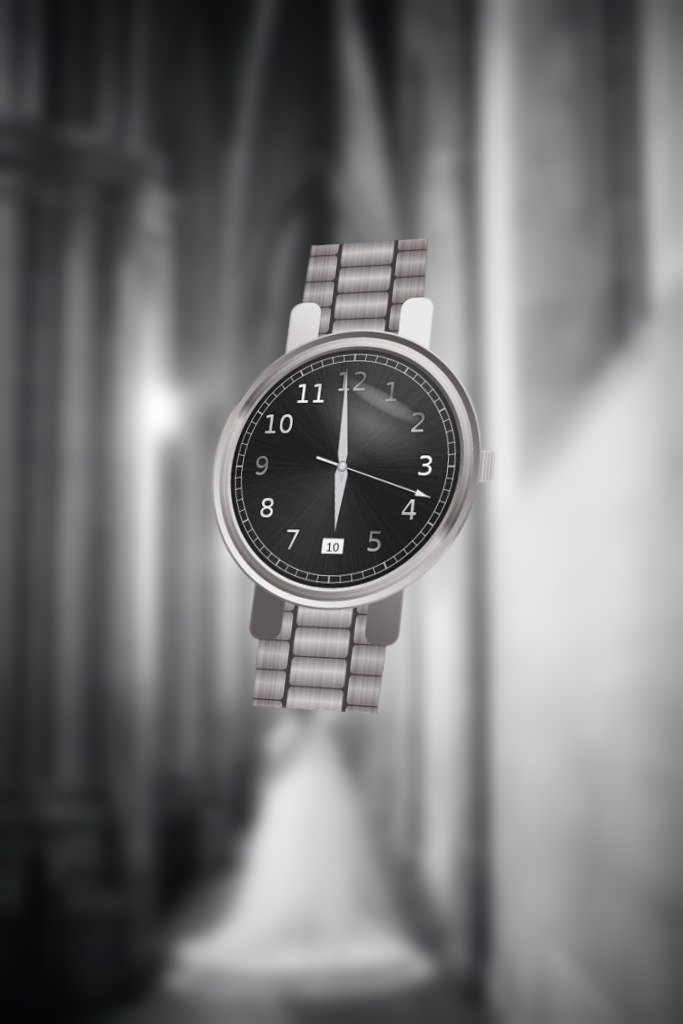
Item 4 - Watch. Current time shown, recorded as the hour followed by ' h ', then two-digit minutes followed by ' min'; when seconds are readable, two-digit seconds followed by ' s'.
5 h 59 min 18 s
